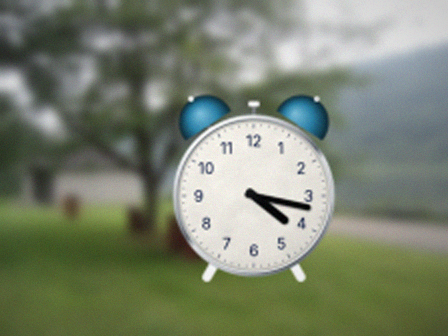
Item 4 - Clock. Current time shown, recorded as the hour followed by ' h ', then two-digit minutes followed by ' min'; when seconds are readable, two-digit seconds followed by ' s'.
4 h 17 min
